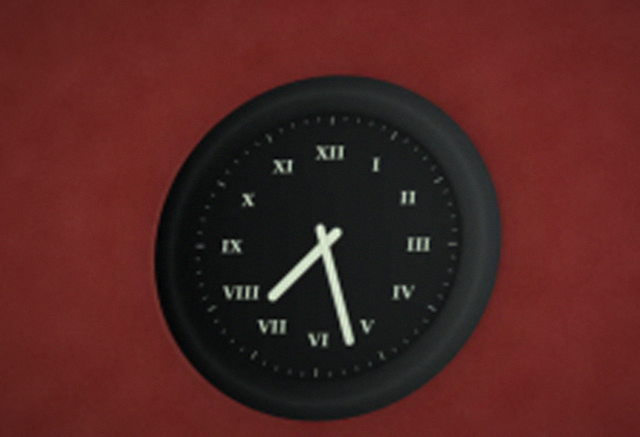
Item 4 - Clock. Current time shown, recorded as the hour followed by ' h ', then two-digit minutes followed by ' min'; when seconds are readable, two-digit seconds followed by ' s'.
7 h 27 min
